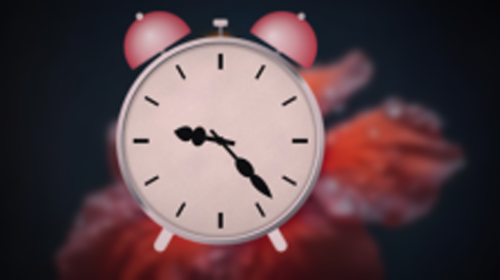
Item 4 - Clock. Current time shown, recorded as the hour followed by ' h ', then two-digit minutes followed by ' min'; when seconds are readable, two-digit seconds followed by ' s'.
9 h 23 min
